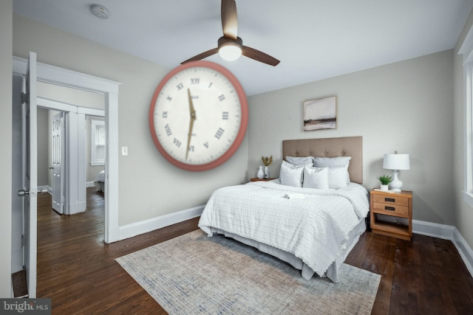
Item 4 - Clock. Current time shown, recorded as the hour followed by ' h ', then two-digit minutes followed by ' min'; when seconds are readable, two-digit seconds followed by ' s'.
11 h 31 min
